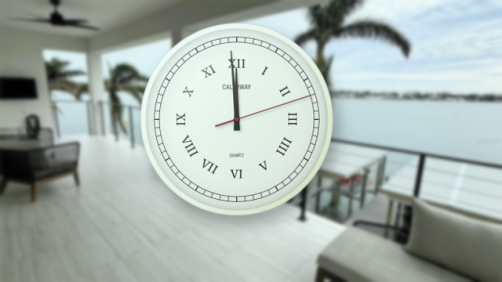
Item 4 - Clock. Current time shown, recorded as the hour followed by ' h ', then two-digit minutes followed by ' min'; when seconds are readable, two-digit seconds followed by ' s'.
11 h 59 min 12 s
